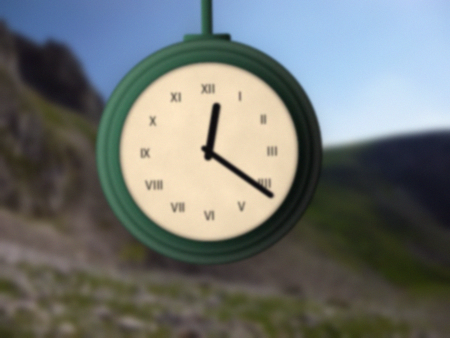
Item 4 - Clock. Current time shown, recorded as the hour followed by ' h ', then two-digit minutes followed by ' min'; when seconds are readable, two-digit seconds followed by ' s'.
12 h 21 min
